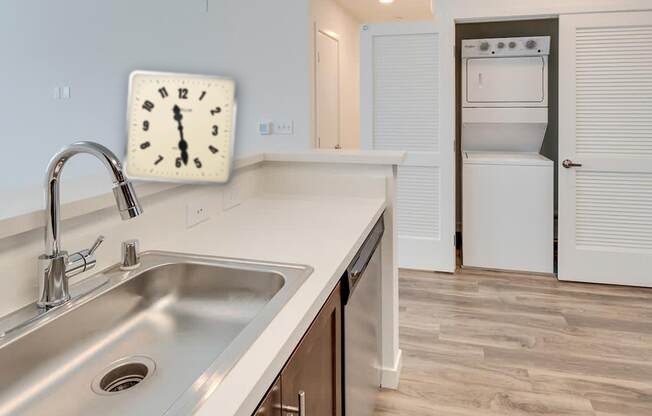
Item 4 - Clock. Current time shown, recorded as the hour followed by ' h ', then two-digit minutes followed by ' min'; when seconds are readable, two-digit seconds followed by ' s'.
11 h 28 min
